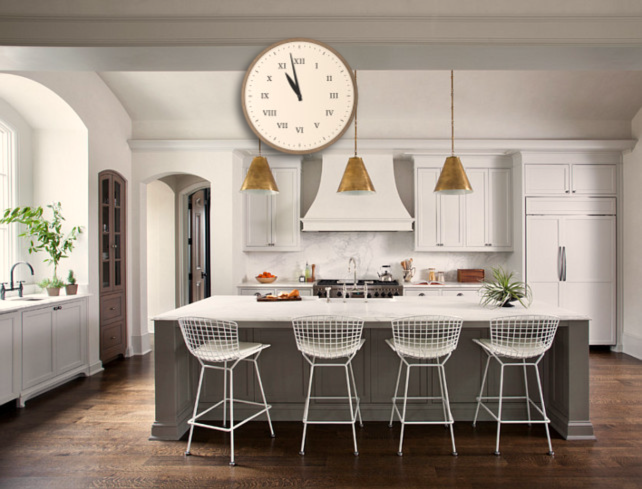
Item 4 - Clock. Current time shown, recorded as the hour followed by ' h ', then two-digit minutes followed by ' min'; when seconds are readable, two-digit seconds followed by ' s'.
10 h 58 min
